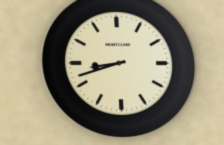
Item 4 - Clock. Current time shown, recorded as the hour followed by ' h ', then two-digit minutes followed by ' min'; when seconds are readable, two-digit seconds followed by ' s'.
8 h 42 min
